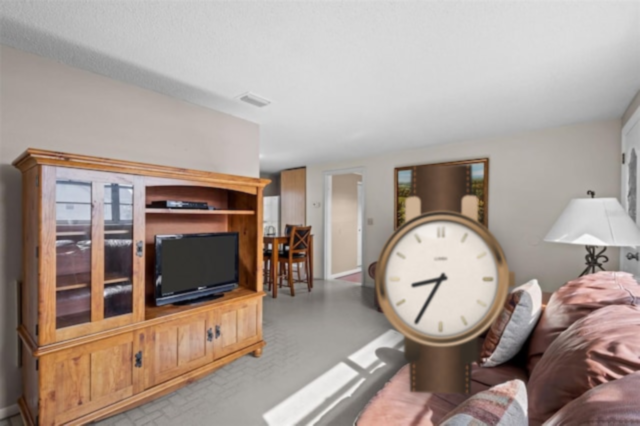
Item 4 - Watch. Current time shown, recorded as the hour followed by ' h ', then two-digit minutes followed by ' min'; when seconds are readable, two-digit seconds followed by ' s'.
8 h 35 min
